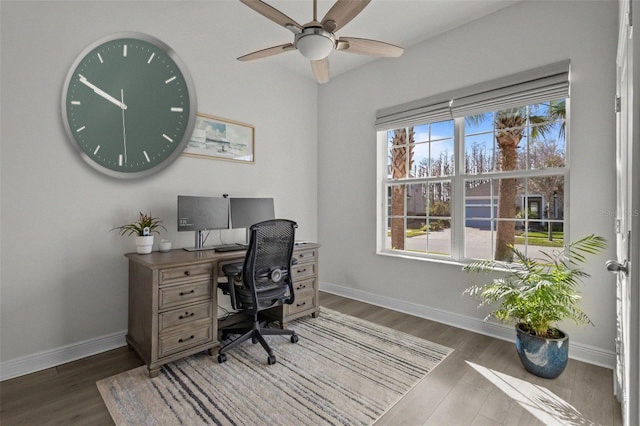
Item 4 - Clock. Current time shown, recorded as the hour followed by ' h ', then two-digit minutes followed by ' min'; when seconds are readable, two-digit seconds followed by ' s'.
9 h 49 min 29 s
